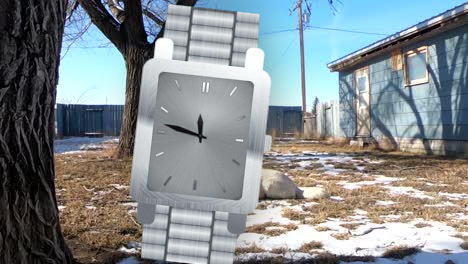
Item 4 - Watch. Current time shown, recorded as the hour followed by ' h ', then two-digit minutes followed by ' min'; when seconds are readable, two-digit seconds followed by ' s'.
11 h 47 min
